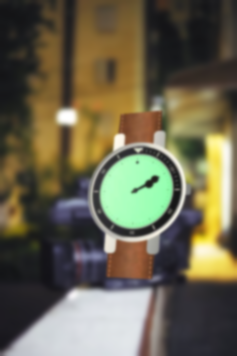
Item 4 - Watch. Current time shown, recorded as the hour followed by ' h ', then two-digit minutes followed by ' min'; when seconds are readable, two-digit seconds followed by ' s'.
2 h 10 min
